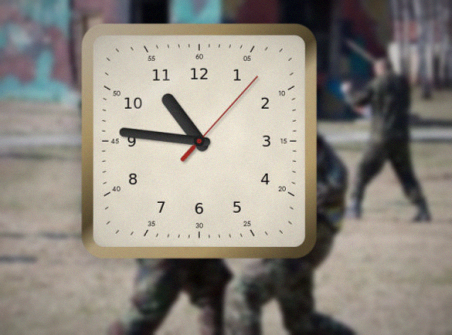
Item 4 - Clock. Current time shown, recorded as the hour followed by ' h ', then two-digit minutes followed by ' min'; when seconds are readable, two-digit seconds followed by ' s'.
10 h 46 min 07 s
